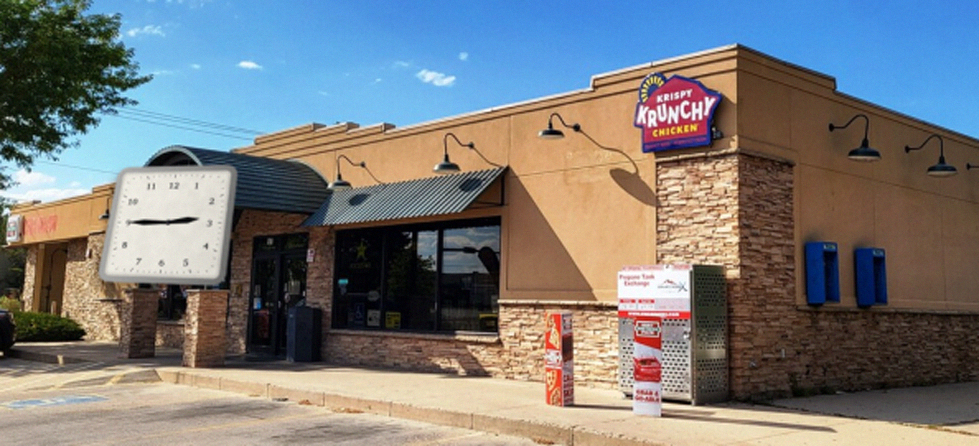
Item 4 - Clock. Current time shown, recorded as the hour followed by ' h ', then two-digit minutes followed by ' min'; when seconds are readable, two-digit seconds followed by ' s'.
2 h 45 min
